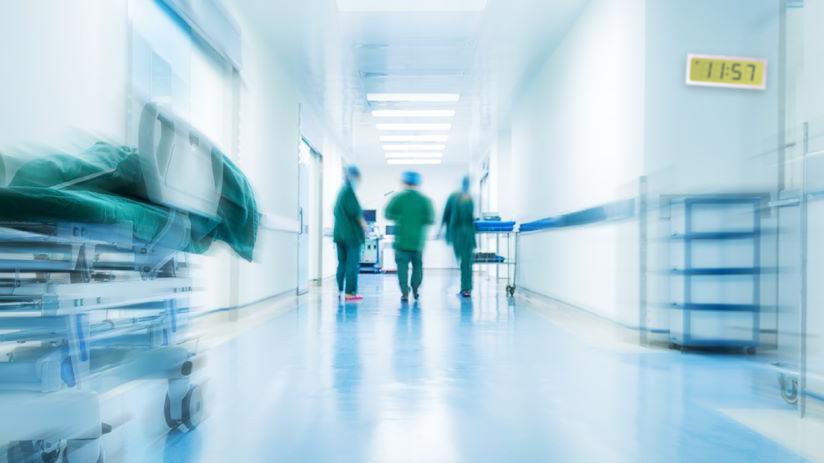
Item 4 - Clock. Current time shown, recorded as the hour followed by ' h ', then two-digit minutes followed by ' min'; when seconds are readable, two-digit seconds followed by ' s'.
11 h 57 min
